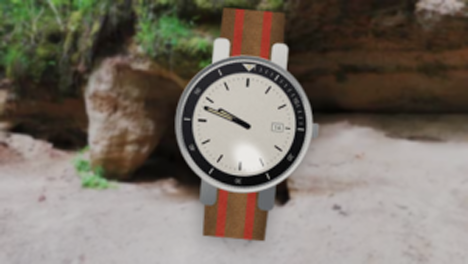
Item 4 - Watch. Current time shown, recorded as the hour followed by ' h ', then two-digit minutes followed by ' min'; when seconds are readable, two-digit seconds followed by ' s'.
9 h 48 min
